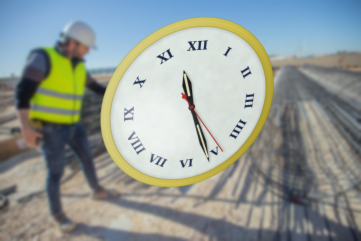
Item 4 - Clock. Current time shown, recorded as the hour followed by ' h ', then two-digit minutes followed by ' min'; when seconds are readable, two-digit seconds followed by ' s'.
11 h 26 min 24 s
